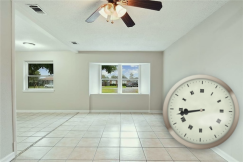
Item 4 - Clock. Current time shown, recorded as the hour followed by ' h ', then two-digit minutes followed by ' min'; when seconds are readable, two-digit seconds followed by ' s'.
8 h 43 min
